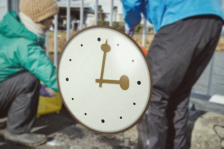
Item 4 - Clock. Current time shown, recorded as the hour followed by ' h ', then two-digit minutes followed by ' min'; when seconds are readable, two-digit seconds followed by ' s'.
3 h 02 min
